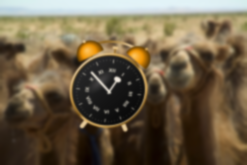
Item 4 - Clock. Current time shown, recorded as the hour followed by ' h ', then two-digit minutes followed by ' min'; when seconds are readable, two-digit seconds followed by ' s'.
12 h 52 min
